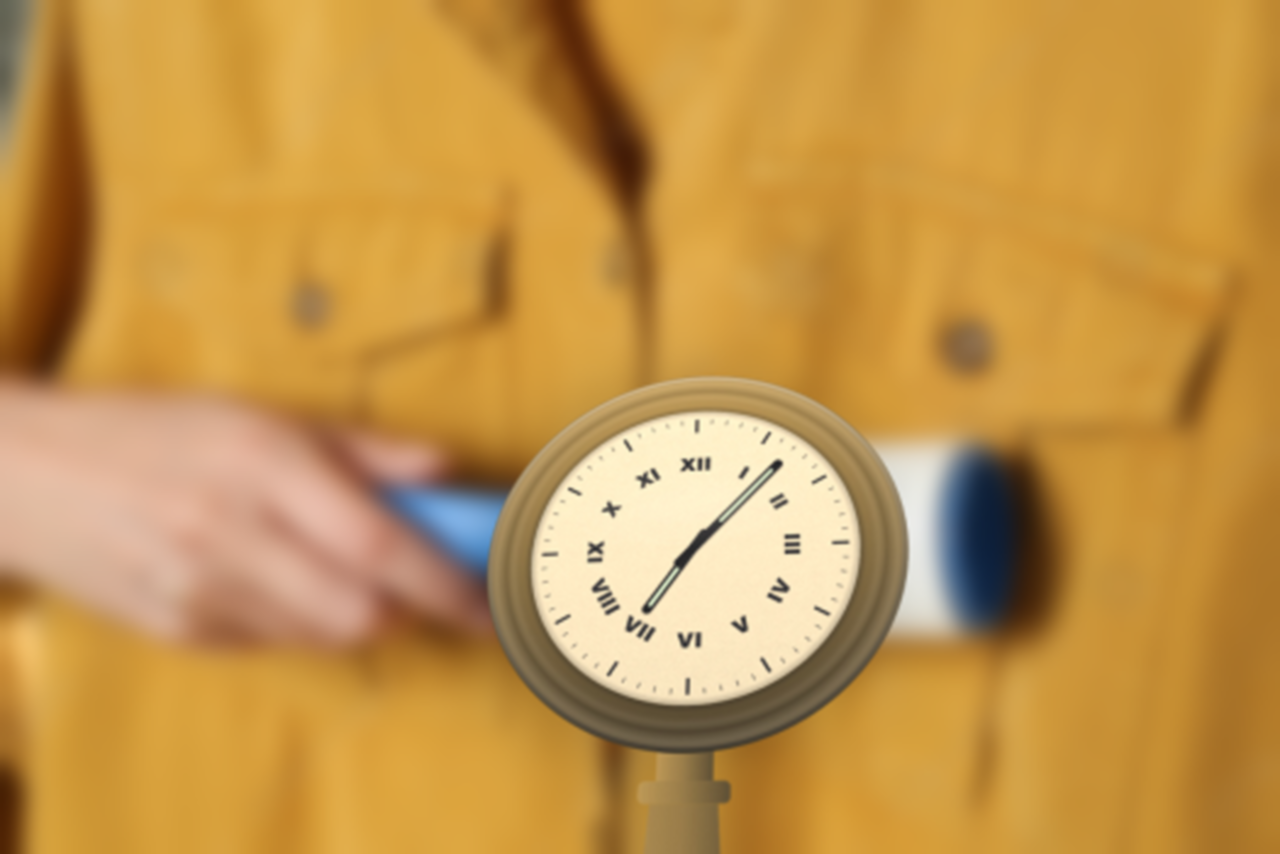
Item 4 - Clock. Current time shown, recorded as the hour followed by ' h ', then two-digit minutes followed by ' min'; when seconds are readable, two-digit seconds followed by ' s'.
7 h 07 min
